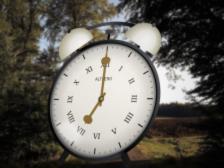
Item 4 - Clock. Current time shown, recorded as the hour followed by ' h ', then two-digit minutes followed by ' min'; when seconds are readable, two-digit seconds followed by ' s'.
7 h 00 min
